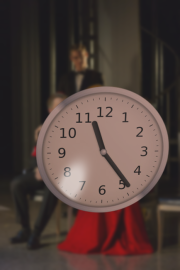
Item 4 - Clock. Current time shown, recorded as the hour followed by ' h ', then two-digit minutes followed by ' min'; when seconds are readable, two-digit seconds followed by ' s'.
11 h 24 min
